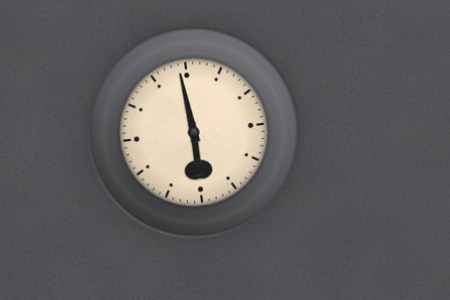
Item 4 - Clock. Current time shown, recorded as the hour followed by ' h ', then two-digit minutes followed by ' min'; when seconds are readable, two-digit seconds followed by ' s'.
5 h 59 min
